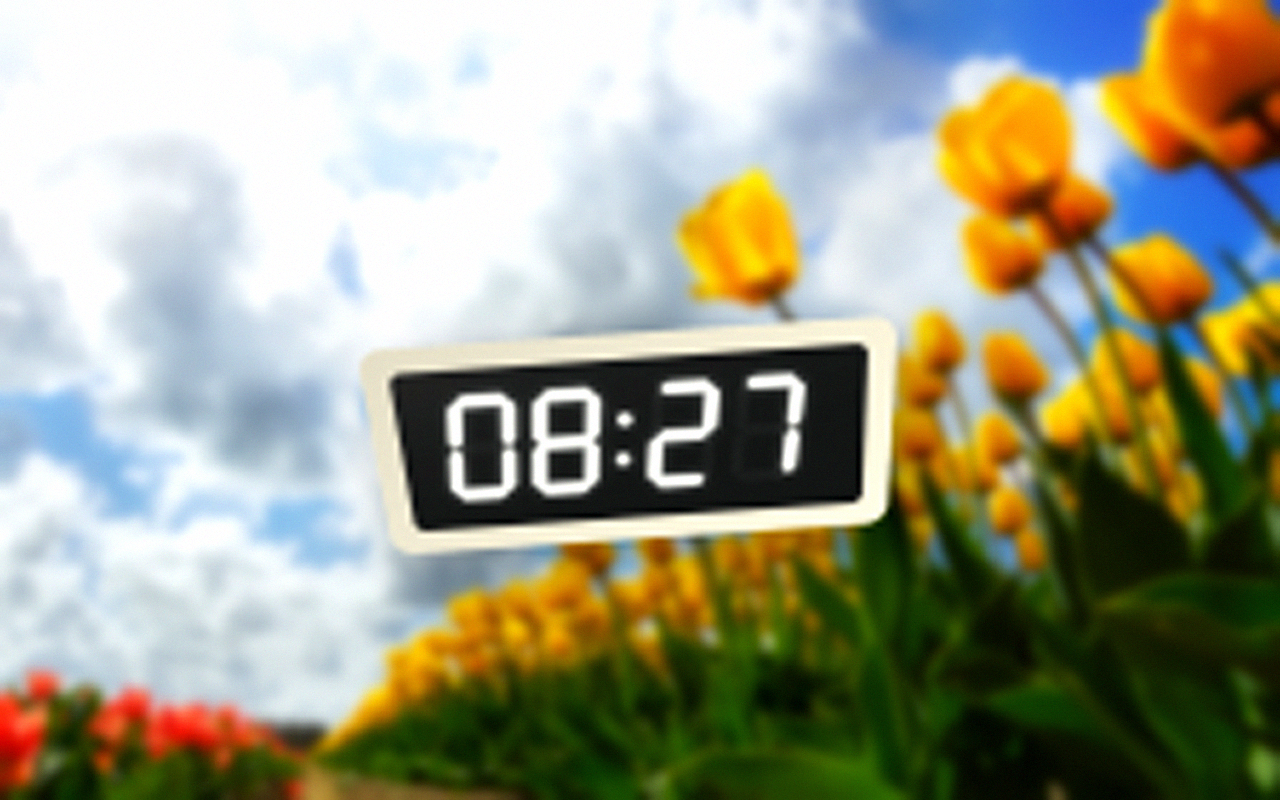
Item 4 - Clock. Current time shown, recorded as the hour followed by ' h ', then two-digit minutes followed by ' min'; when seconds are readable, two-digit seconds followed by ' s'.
8 h 27 min
